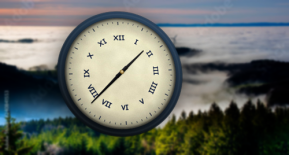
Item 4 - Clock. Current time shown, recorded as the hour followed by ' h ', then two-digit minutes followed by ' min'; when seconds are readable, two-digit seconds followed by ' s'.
1 h 38 min
